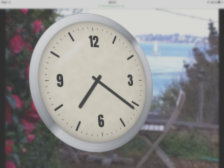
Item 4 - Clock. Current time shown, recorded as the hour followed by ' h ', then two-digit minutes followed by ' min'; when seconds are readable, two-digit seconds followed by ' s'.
7 h 21 min
